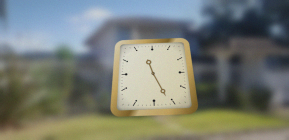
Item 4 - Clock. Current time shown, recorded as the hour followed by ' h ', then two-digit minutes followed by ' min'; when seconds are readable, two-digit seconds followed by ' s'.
11 h 26 min
